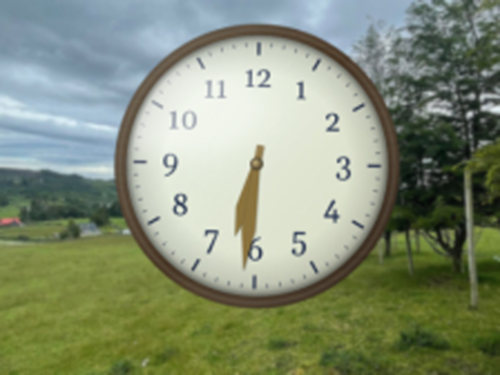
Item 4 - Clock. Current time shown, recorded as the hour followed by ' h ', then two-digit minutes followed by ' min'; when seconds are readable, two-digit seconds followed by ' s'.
6 h 31 min
